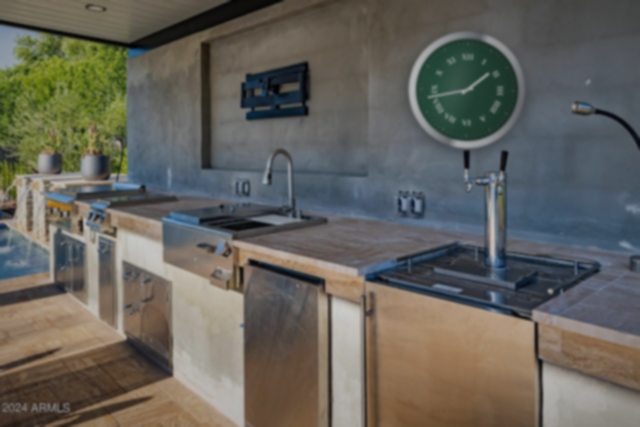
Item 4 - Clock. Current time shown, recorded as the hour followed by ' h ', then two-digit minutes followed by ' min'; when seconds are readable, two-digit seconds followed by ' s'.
1 h 43 min
